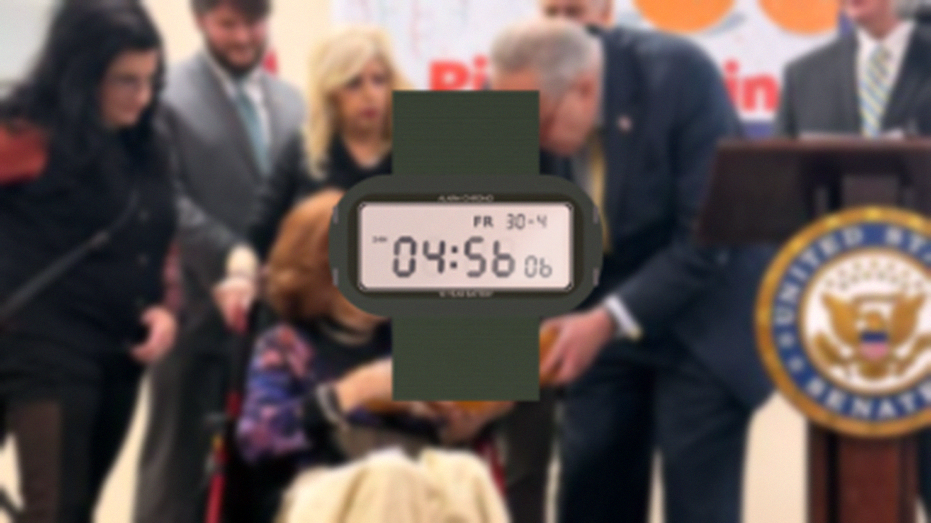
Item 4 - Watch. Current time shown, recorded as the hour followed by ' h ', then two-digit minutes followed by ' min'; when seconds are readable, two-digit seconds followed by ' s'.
4 h 56 min 06 s
